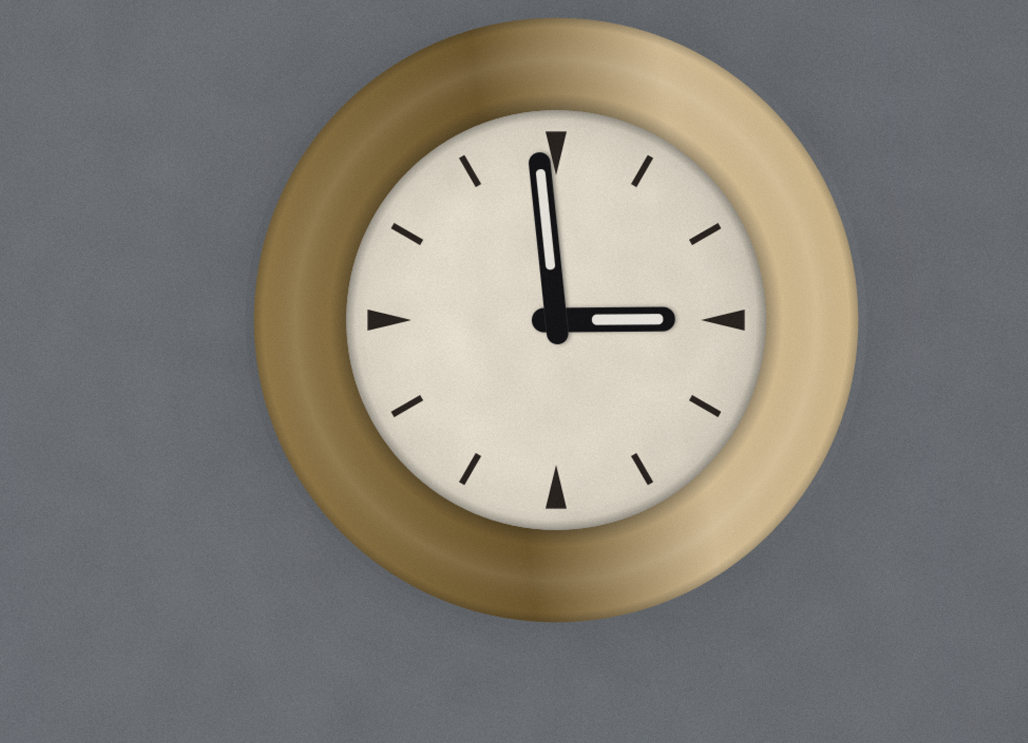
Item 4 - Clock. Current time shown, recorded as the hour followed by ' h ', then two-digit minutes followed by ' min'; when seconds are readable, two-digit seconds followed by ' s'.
2 h 59 min
